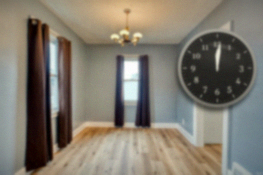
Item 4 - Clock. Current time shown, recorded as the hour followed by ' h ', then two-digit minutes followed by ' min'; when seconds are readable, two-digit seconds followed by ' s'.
12 h 01 min
